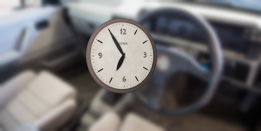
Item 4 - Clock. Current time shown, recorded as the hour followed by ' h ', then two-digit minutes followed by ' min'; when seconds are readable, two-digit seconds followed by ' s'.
6 h 55 min
